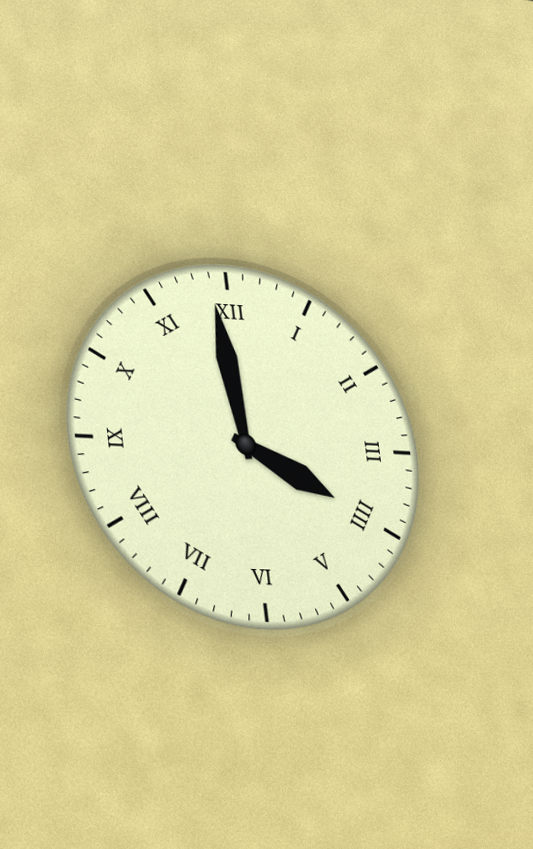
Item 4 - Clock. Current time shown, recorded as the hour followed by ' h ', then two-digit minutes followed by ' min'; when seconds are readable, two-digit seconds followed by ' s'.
3 h 59 min
